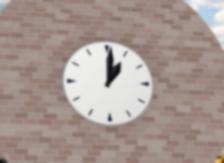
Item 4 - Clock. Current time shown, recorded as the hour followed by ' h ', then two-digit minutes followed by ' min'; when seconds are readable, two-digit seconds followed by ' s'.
1 h 01 min
